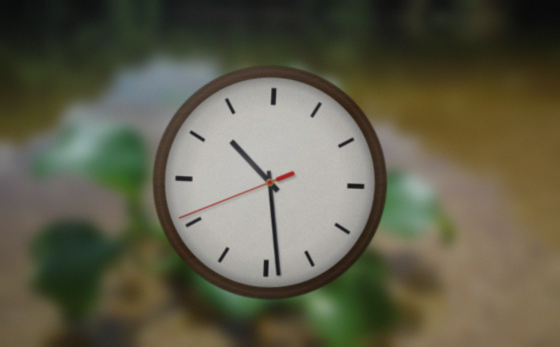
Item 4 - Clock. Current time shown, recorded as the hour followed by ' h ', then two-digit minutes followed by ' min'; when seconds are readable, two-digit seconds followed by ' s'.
10 h 28 min 41 s
